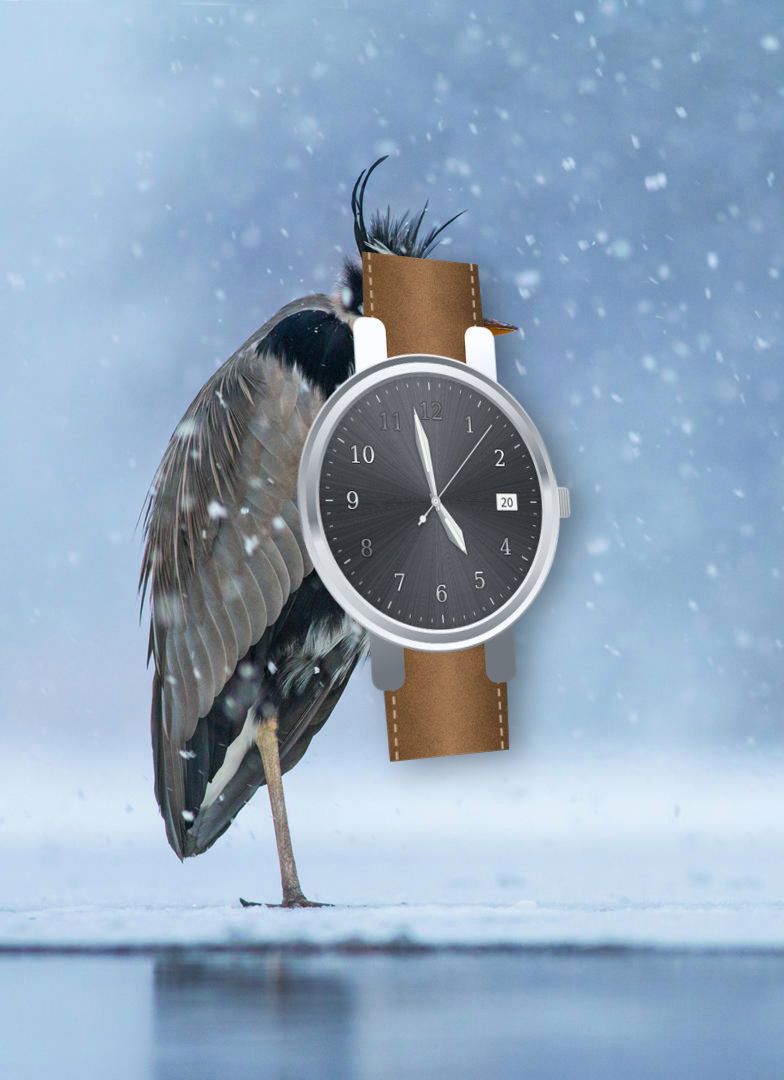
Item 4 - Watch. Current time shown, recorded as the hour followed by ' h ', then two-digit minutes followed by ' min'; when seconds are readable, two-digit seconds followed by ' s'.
4 h 58 min 07 s
